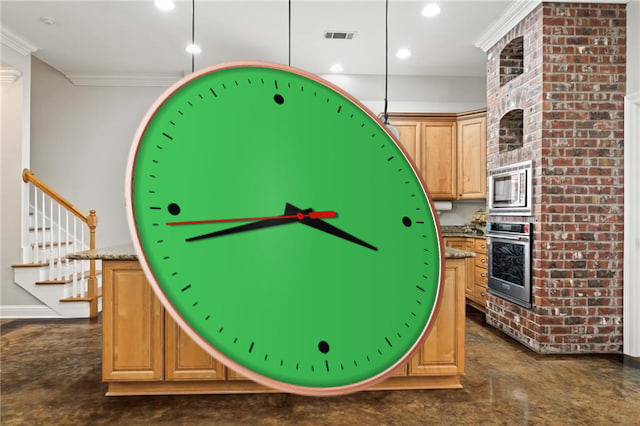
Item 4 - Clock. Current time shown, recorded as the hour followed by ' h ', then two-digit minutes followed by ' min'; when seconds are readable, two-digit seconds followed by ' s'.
3 h 42 min 44 s
